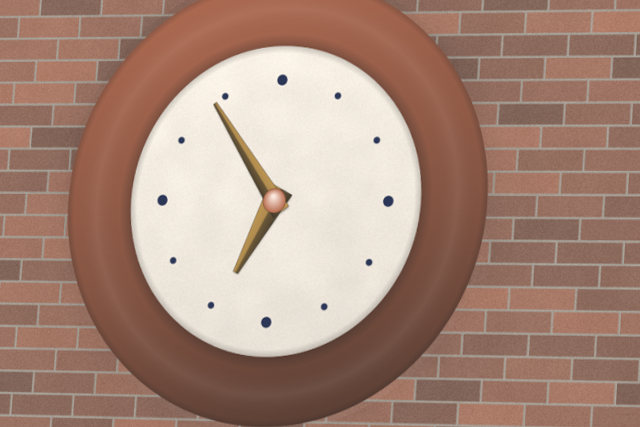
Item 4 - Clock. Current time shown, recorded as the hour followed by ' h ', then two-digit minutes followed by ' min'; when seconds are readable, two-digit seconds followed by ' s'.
6 h 54 min
